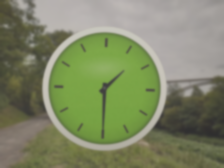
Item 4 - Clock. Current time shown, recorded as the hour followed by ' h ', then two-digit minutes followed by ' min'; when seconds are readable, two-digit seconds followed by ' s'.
1 h 30 min
